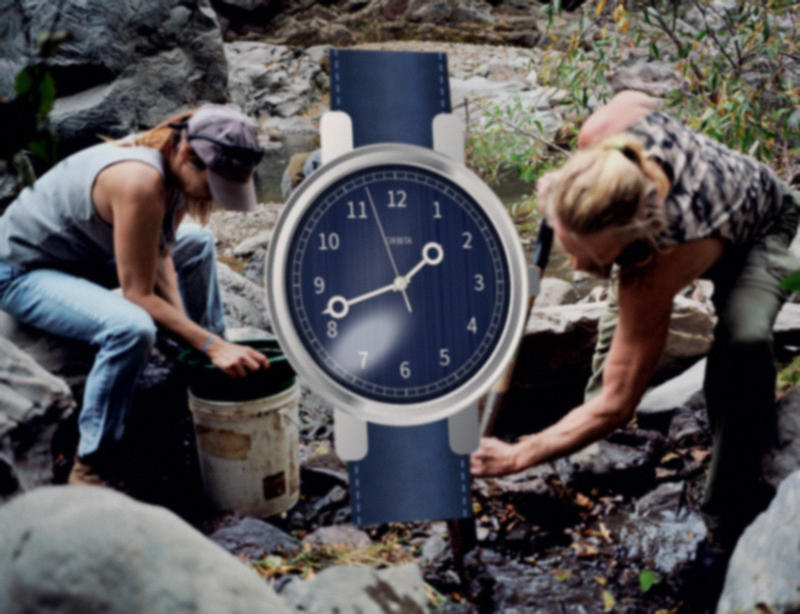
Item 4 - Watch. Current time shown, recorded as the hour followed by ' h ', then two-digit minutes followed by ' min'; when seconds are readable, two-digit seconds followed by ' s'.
1 h 41 min 57 s
